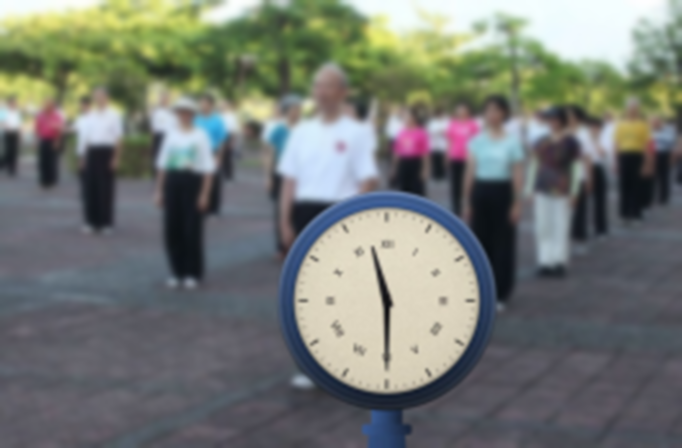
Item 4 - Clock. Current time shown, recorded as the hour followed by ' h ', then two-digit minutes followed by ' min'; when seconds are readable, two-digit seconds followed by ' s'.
11 h 30 min
